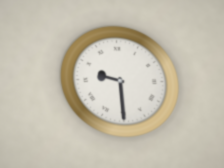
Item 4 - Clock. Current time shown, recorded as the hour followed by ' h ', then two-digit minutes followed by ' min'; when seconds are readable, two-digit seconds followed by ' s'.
9 h 30 min
